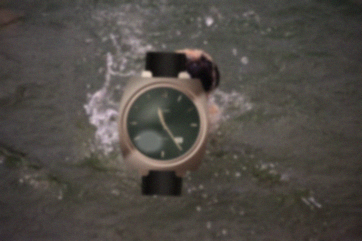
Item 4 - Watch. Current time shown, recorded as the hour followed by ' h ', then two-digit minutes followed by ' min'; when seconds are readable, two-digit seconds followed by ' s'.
11 h 24 min
